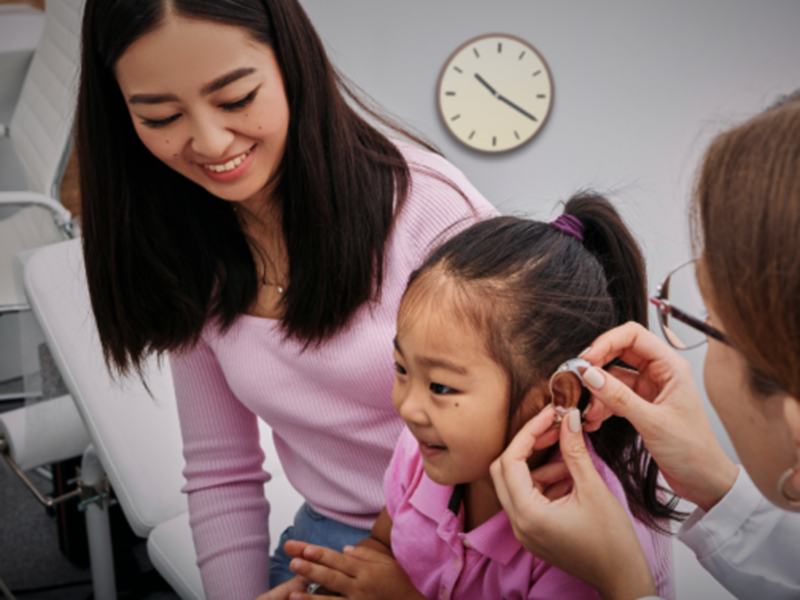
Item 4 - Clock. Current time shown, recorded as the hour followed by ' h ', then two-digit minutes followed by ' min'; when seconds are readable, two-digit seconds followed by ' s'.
10 h 20 min
